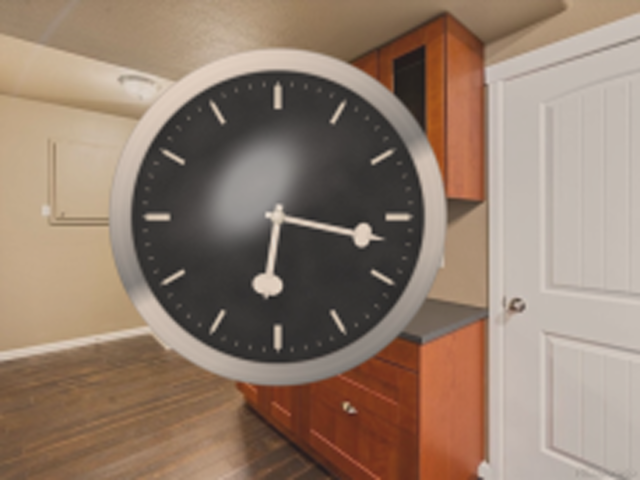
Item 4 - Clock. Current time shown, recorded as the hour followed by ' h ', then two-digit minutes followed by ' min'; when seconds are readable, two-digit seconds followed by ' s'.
6 h 17 min
